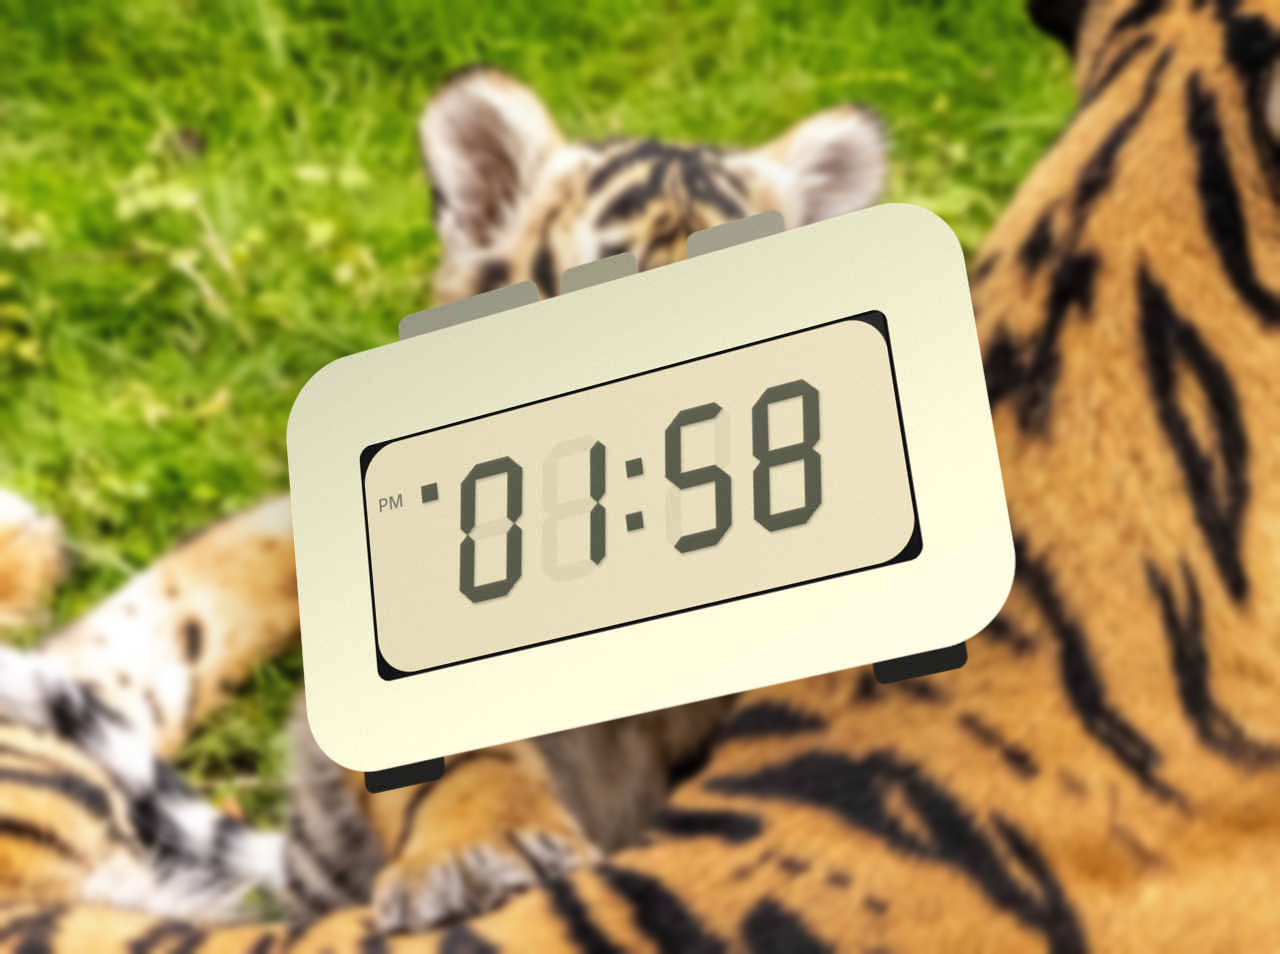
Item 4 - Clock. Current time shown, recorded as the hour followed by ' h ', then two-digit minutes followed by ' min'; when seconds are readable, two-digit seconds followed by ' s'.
1 h 58 min
